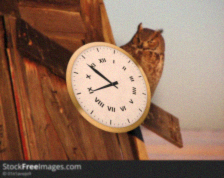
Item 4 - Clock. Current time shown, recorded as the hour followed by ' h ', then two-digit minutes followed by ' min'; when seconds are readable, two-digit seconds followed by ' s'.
8 h 54 min
